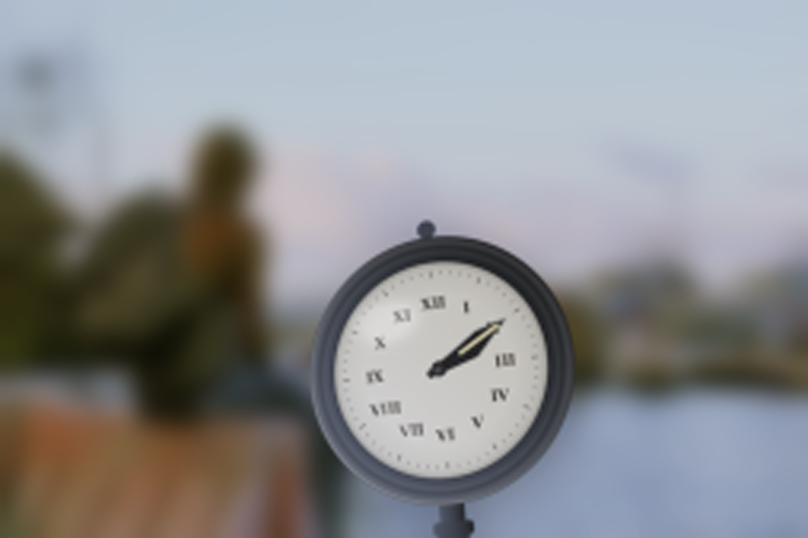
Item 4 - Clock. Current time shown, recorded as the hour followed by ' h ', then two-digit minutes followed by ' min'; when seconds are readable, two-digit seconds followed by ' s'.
2 h 10 min
